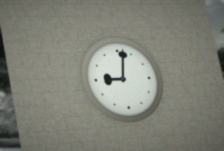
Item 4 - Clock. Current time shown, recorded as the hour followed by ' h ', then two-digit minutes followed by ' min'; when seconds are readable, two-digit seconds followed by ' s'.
9 h 02 min
